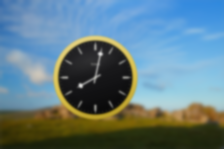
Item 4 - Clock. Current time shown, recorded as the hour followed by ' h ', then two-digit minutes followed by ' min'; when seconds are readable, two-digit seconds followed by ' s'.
8 h 02 min
